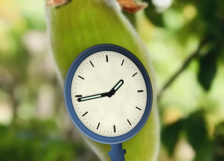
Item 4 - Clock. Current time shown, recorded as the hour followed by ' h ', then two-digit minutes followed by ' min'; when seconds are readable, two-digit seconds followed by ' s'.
1 h 44 min
